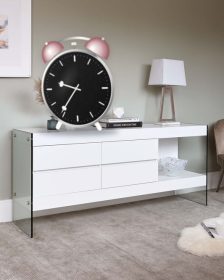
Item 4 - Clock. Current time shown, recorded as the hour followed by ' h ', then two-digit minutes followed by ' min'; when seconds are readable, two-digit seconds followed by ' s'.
9 h 36 min
